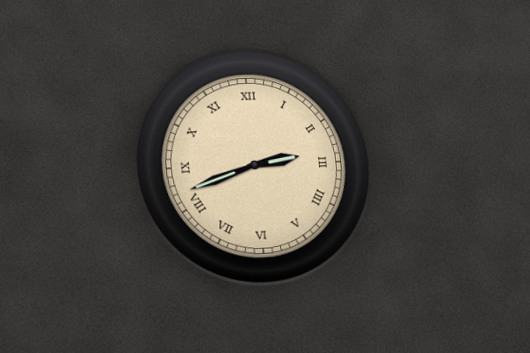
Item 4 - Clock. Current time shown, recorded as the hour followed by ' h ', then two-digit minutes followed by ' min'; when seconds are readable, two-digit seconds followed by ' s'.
2 h 42 min
